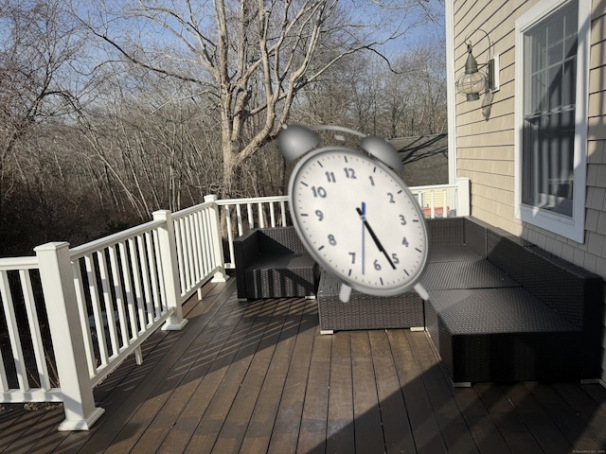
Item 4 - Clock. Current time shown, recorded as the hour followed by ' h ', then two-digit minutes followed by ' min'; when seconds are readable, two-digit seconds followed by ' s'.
5 h 26 min 33 s
